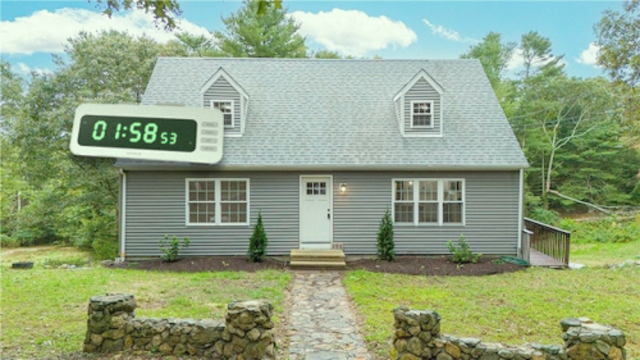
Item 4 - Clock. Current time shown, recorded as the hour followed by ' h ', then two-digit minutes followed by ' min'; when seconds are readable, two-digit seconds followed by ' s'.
1 h 58 min 53 s
